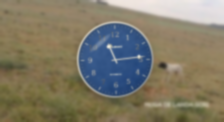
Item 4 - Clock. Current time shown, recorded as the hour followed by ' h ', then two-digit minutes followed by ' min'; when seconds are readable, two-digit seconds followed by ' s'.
11 h 14 min
